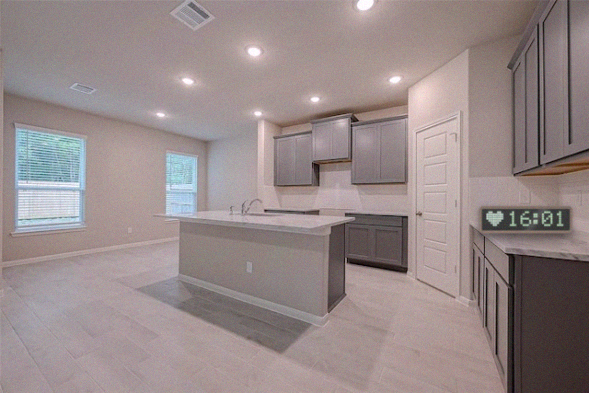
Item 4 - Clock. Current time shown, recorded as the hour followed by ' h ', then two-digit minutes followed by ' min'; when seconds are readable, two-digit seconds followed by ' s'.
16 h 01 min
